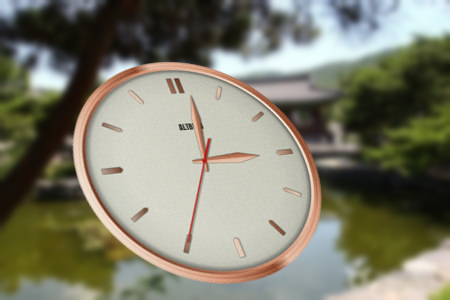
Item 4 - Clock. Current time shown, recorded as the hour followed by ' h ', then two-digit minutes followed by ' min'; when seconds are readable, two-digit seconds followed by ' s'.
3 h 01 min 35 s
